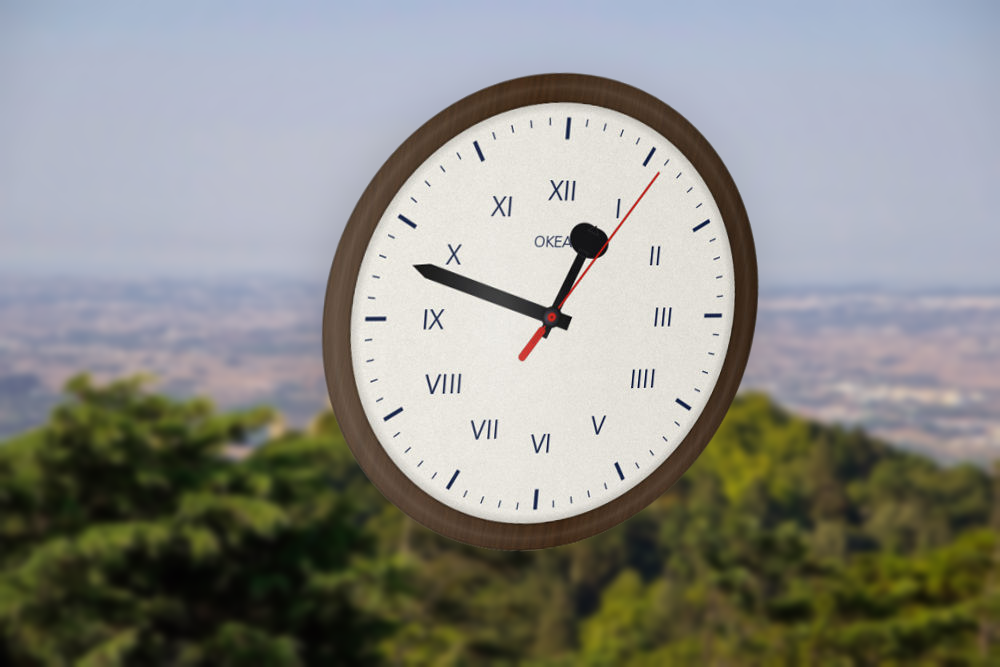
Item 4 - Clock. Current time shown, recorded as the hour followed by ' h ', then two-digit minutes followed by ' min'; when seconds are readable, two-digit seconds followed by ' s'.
12 h 48 min 06 s
